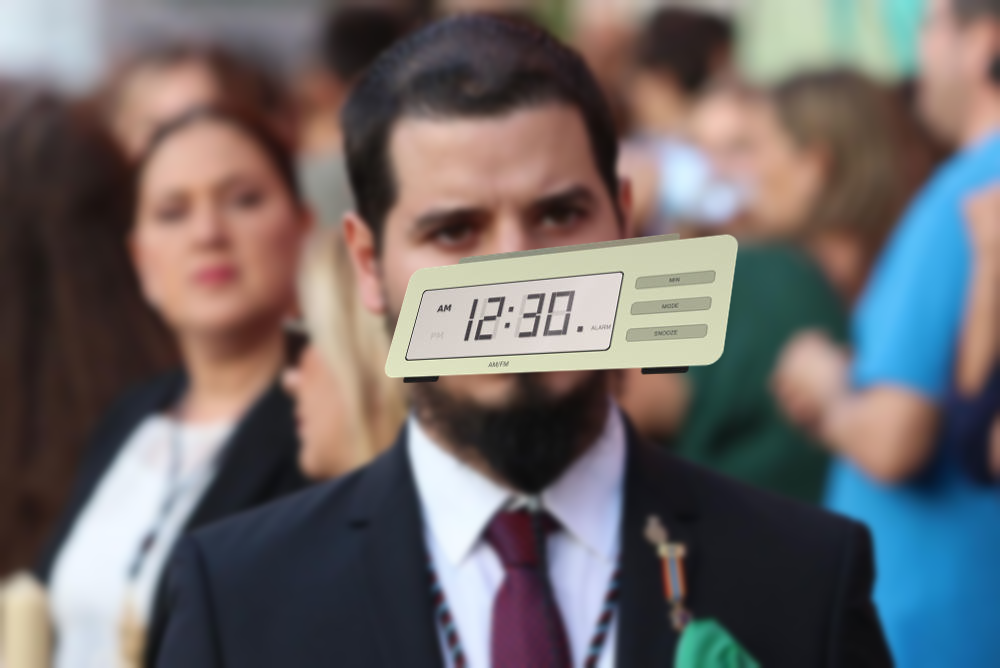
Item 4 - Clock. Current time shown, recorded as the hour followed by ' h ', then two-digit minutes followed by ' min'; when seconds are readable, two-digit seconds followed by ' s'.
12 h 30 min
